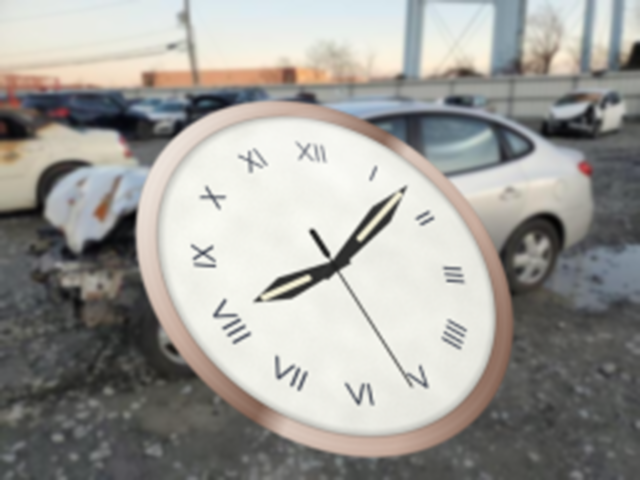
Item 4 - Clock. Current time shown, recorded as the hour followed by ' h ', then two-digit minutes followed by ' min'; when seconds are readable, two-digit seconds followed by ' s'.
8 h 07 min 26 s
